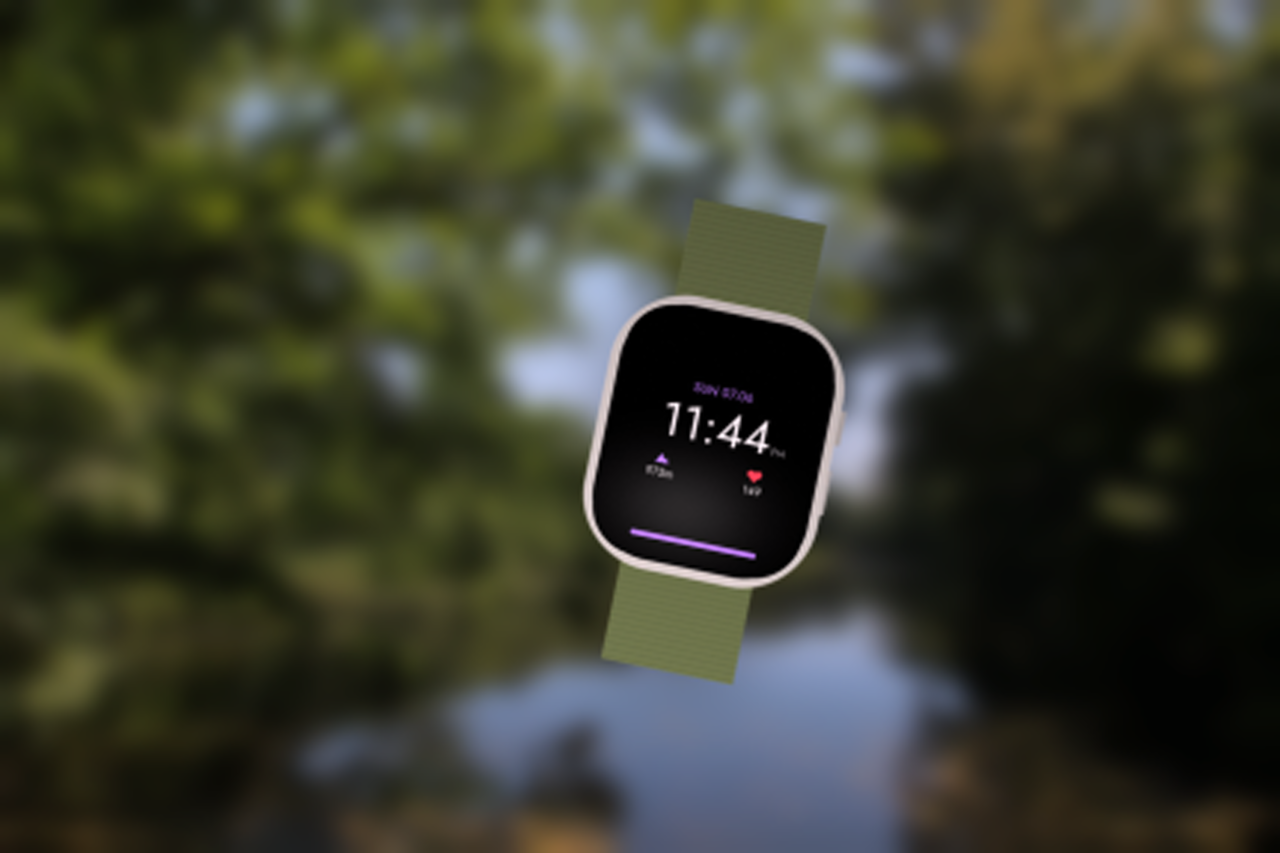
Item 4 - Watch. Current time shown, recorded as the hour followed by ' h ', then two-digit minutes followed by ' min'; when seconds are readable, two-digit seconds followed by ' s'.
11 h 44 min
